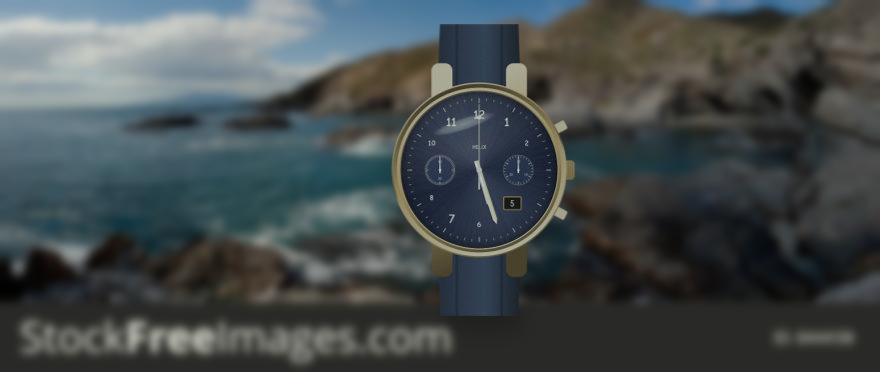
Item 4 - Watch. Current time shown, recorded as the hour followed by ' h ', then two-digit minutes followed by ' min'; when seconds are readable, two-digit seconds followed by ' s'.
5 h 27 min
